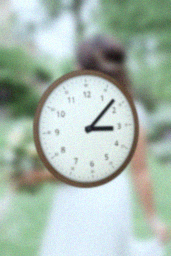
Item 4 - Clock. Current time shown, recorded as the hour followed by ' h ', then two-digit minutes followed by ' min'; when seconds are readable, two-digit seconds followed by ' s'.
3 h 08 min
